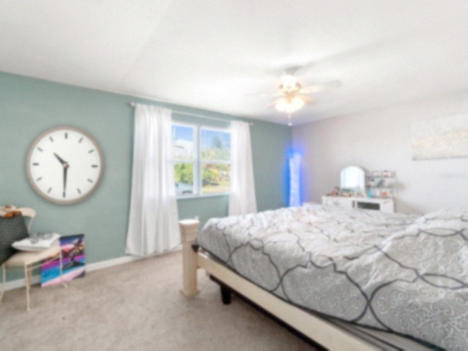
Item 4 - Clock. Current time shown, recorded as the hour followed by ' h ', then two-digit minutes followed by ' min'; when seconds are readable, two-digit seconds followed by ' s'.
10 h 30 min
